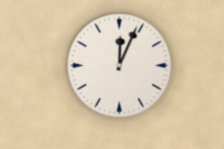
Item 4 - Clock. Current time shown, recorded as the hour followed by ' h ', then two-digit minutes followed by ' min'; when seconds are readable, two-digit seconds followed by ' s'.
12 h 04 min
